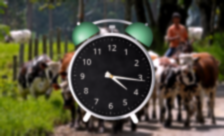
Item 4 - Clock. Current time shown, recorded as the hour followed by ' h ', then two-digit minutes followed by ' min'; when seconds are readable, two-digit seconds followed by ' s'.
4 h 16 min
